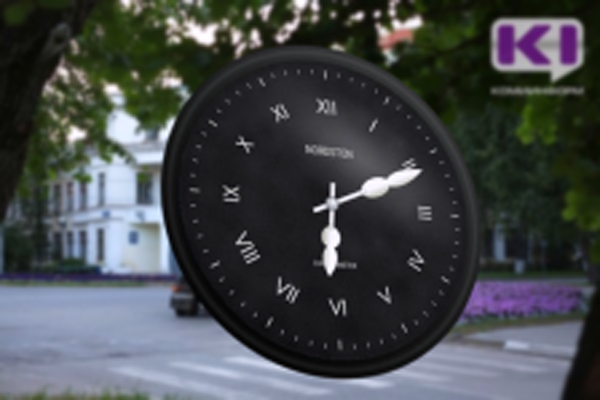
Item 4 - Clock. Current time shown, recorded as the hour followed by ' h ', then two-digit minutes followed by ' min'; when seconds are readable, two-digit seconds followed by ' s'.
6 h 11 min
